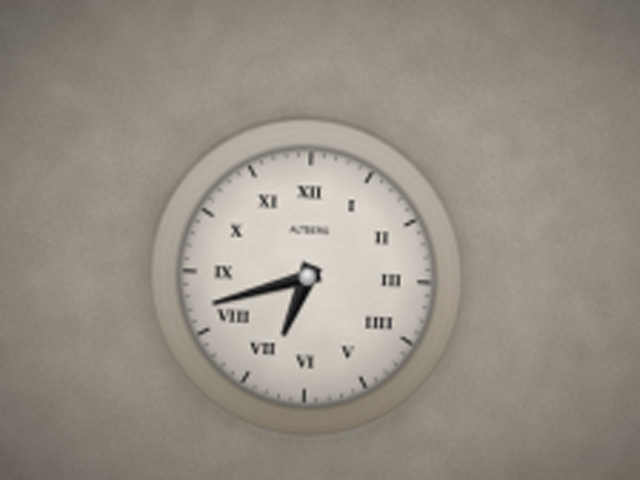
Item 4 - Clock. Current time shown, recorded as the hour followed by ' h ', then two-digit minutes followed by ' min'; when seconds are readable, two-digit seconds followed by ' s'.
6 h 42 min
